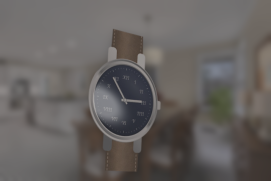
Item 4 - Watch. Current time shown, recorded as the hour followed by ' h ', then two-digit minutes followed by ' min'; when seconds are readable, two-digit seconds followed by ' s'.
2 h 54 min
